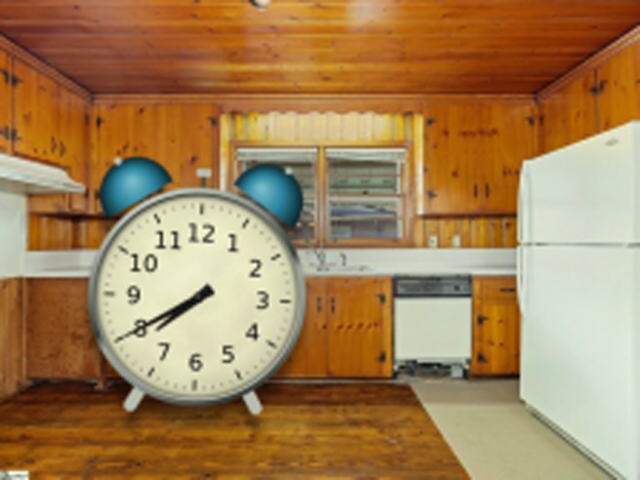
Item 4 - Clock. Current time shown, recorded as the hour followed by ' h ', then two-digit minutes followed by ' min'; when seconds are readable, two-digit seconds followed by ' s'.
7 h 40 min
